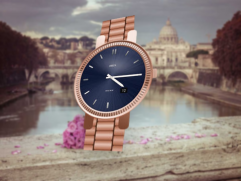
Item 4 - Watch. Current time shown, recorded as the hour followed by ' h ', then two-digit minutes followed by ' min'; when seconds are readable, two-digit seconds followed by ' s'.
4 h 15 min
